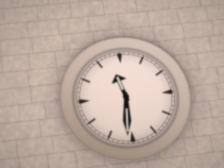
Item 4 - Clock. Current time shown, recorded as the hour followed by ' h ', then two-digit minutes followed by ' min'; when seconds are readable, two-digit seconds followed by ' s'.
11 h 31 min
